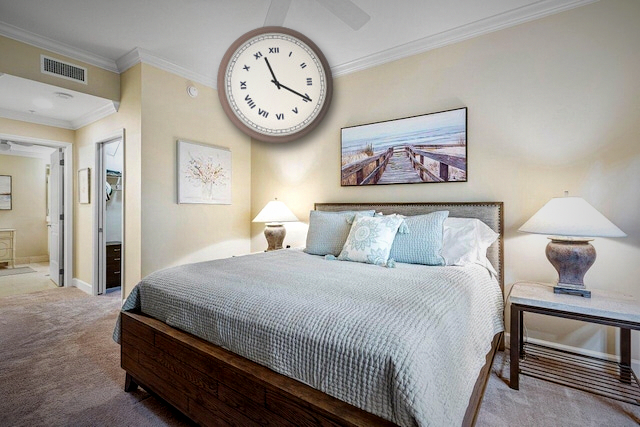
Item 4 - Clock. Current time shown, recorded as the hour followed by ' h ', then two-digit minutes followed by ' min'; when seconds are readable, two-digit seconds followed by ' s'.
11 h 20 min
